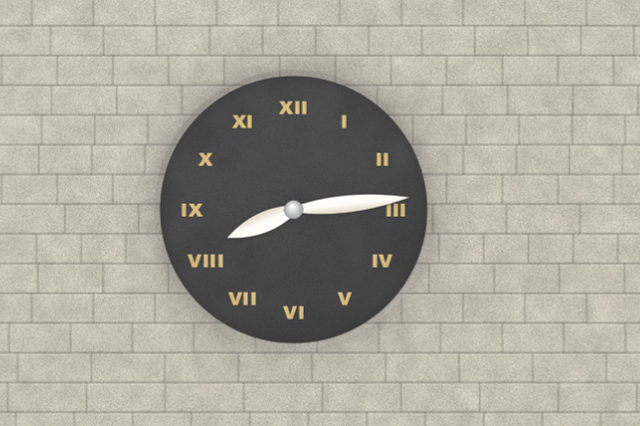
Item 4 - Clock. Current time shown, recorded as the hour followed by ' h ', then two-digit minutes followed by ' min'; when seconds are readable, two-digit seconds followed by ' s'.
8 h 14 min
